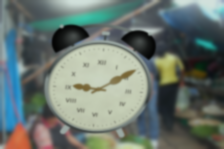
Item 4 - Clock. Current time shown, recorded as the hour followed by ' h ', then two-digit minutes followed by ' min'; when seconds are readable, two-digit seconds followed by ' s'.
9 h 09 min
